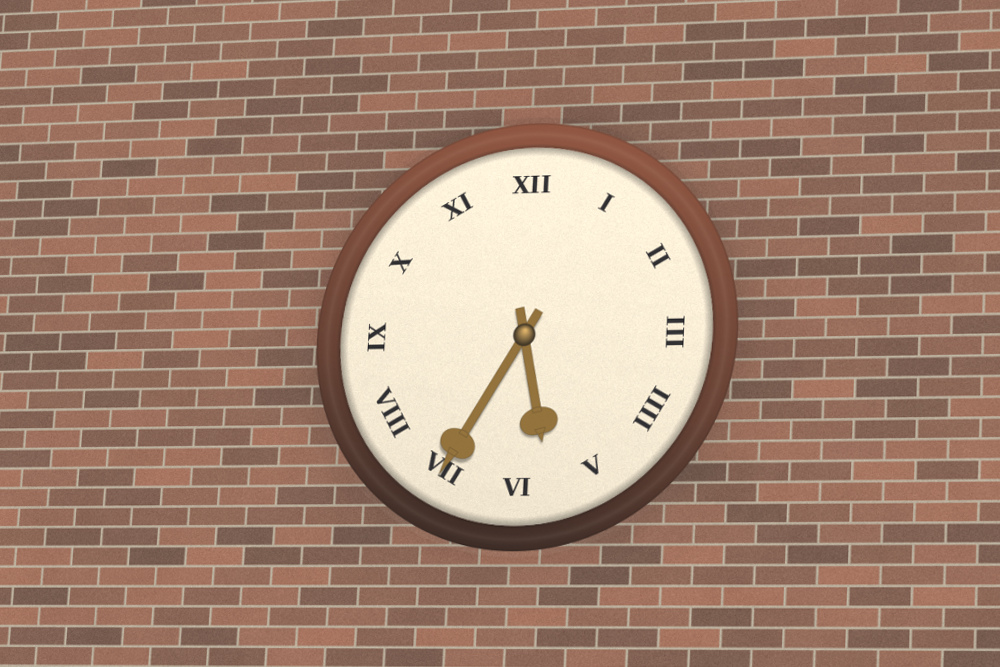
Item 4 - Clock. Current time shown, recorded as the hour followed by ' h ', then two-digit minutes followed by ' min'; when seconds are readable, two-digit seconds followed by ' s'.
5 h 35 min
